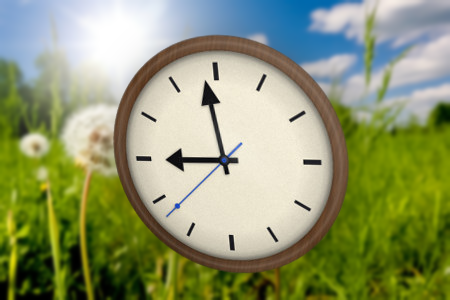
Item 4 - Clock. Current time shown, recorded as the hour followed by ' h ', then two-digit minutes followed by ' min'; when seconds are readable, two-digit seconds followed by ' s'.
8 h 58 min 38 s
